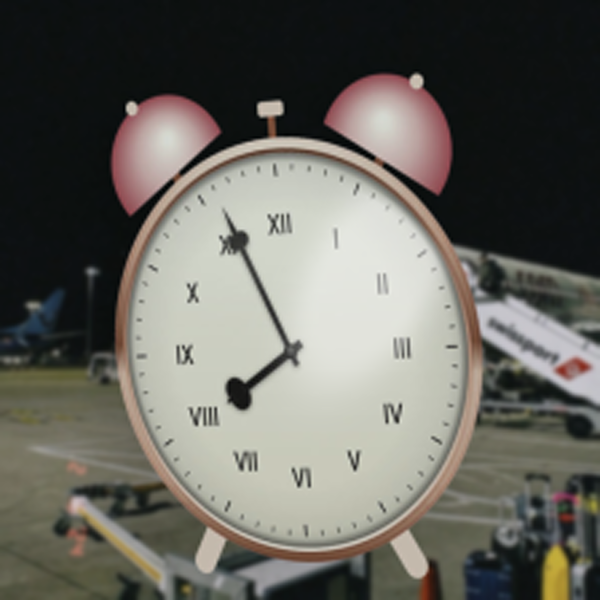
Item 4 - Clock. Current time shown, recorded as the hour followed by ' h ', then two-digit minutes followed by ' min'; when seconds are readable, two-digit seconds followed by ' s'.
7 h 56 min
